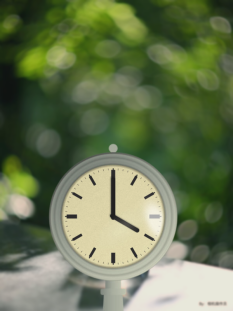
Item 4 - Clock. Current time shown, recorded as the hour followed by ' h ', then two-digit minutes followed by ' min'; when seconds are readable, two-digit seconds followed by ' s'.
4 h 00 min
